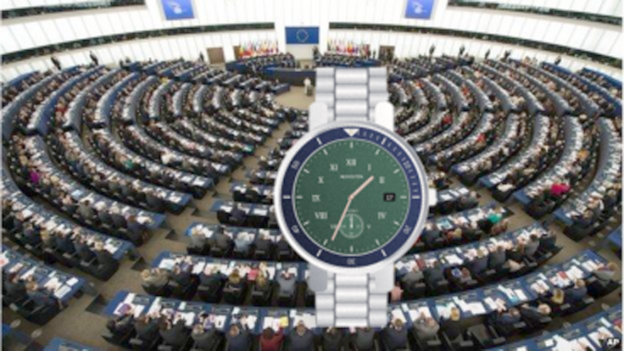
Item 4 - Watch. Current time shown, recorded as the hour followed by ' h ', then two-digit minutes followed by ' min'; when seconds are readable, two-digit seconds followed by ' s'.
1 h 34 min
